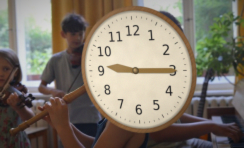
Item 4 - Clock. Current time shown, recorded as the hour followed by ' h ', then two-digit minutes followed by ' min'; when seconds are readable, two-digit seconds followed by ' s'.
9 h 15 min
